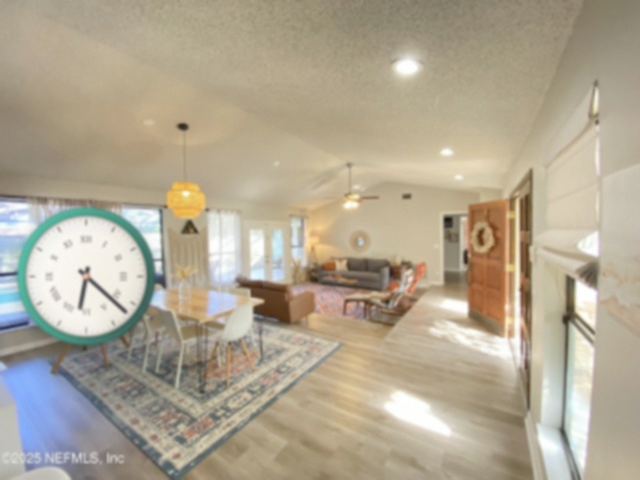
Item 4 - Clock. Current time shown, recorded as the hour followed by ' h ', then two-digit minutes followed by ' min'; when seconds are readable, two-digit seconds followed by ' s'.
6 h 22 min
